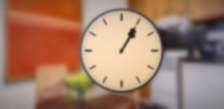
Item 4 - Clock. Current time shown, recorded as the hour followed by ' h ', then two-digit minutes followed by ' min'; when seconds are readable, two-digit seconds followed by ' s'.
1 h 05 min
